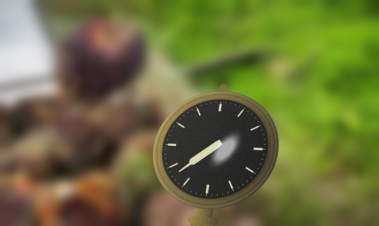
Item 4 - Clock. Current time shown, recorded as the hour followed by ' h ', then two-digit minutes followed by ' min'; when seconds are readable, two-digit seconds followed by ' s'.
7 h 38 min
